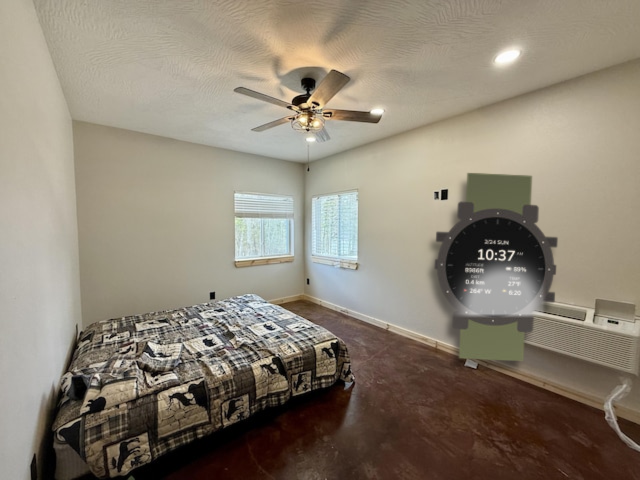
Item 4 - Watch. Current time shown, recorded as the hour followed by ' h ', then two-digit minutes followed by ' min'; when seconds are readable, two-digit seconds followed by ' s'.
10 h 37 min
